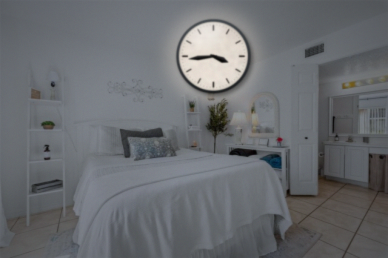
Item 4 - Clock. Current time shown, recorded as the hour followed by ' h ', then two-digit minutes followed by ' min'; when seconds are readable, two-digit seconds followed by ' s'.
3 h 44 min
